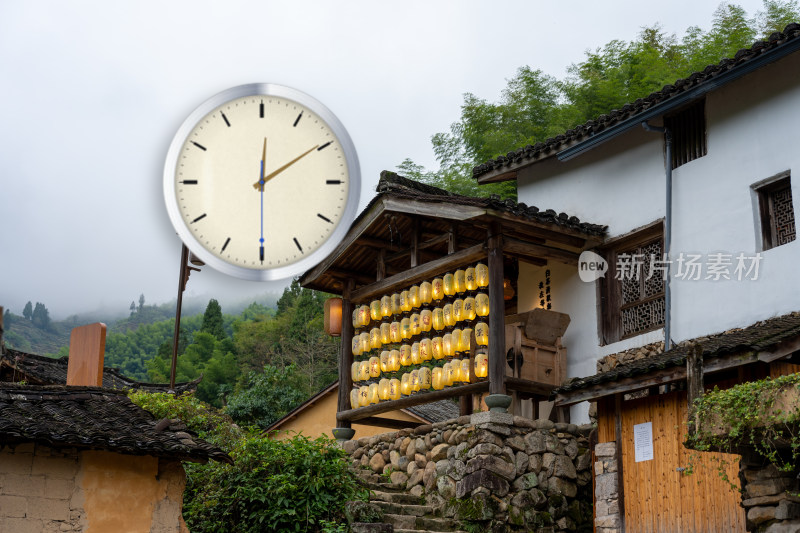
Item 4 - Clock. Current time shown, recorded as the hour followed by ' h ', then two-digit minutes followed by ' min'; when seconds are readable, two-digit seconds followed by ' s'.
12 h 09 min 30 s
